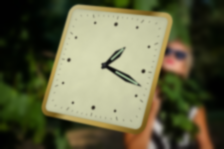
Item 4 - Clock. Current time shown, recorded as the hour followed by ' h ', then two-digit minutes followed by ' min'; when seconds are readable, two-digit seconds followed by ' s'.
1 h 18 min
